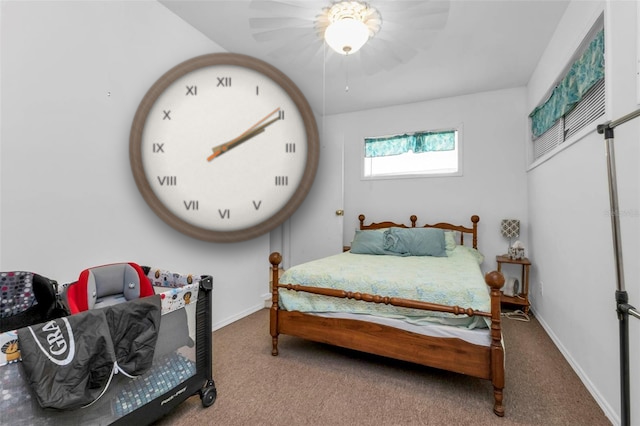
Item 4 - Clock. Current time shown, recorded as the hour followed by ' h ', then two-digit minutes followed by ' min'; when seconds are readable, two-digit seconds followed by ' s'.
2 h 10 min 09 s
